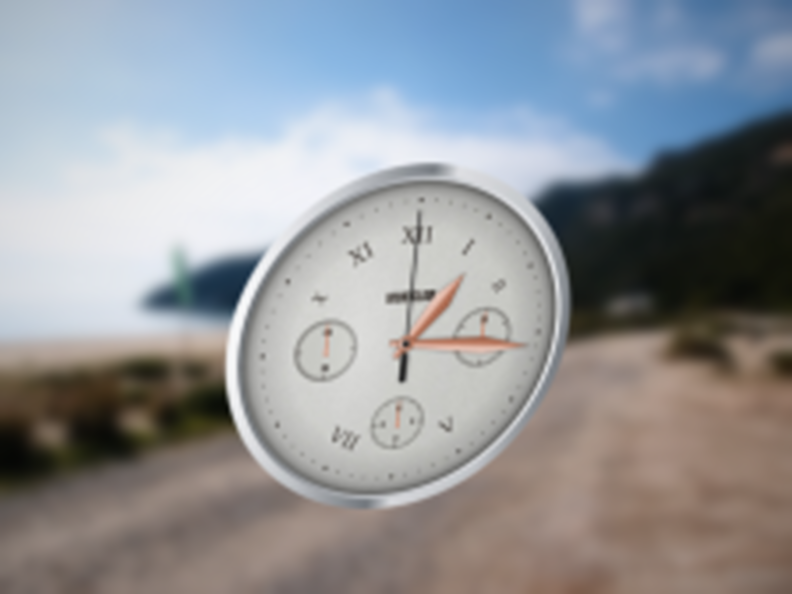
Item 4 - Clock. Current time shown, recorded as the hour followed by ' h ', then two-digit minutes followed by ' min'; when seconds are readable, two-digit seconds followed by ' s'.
1 h 16 min
